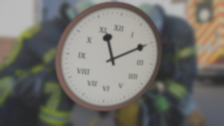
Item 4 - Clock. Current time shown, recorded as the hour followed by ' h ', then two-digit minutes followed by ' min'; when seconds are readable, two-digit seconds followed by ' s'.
11 h 10 min
